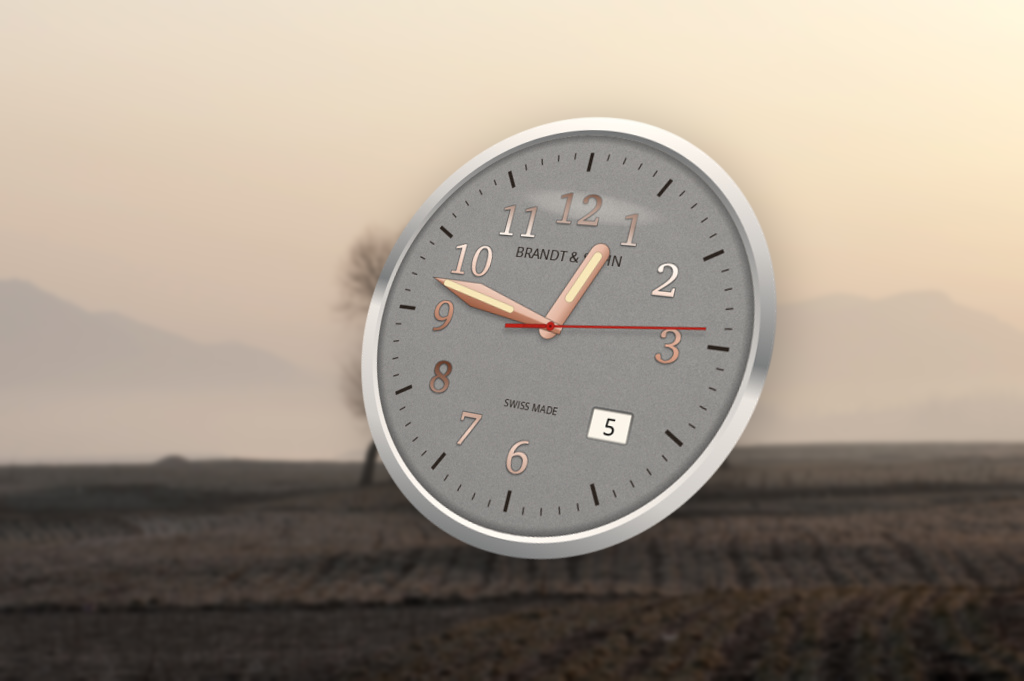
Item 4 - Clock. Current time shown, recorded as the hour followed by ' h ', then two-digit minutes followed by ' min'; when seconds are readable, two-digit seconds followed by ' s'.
12 h 47 min 14 s
